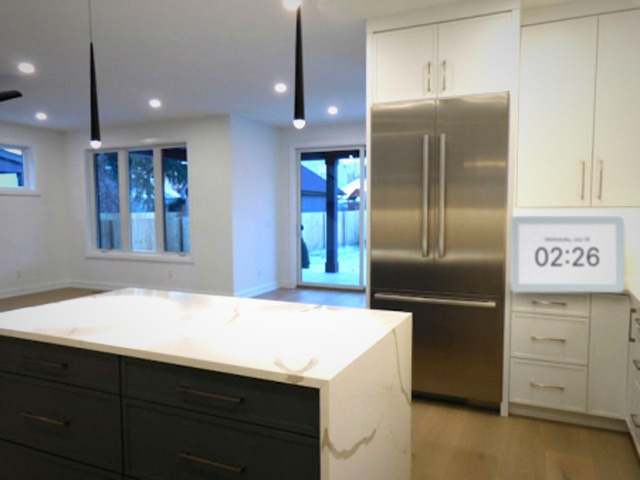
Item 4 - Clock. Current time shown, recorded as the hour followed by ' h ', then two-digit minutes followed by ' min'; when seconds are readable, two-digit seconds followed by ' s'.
2 h 26 min
